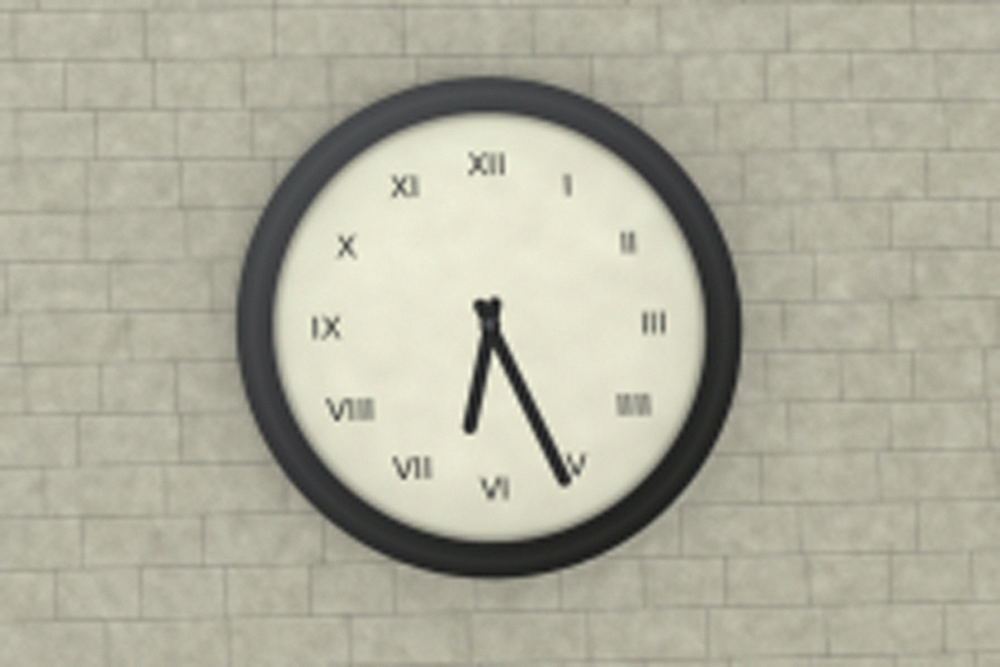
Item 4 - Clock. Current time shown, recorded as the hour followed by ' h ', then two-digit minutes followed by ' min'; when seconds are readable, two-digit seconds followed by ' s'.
6 h 26 min
